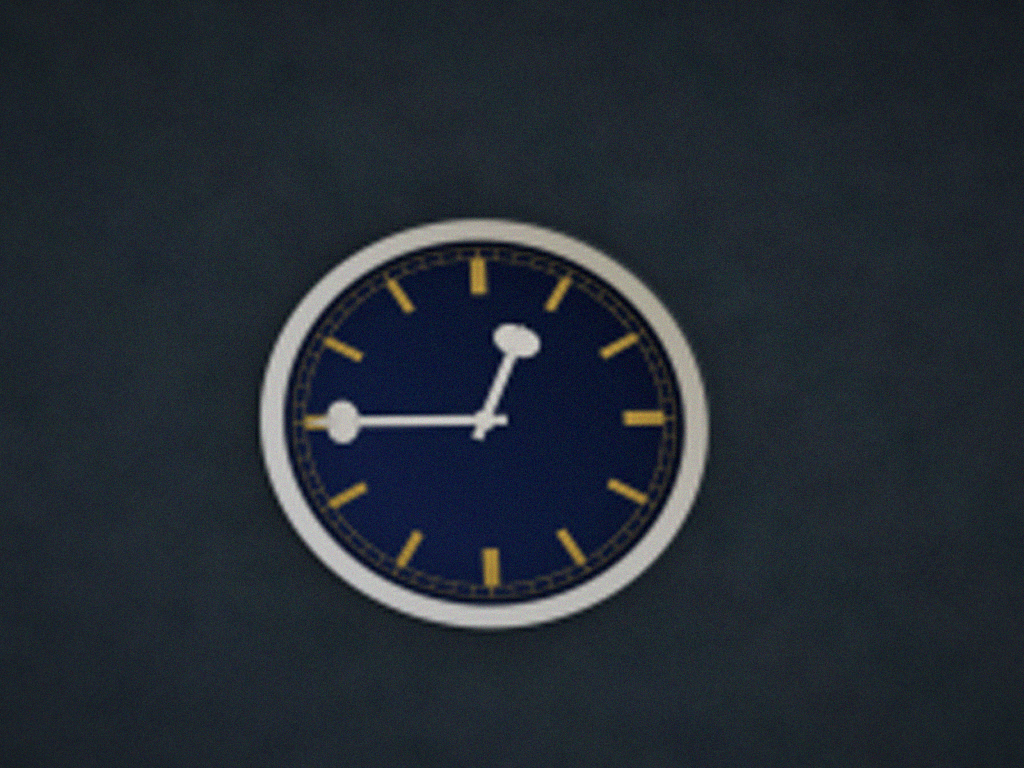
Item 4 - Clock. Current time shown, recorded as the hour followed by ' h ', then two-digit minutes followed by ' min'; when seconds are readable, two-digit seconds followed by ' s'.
12 h 45 min
